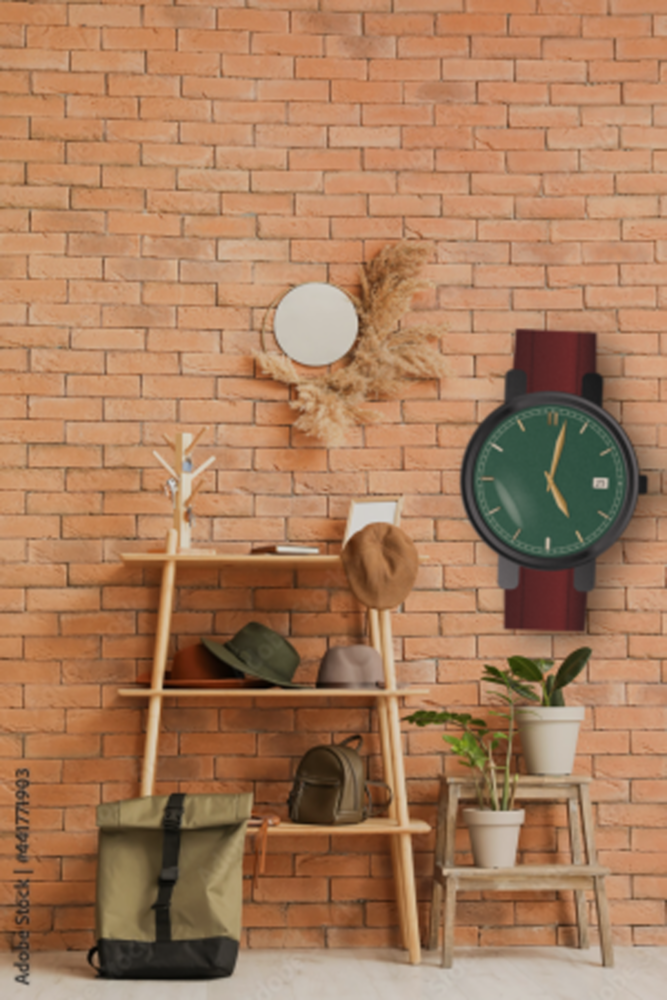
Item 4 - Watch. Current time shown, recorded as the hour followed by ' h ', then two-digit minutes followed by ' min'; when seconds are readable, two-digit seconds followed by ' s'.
5 h 02 min
